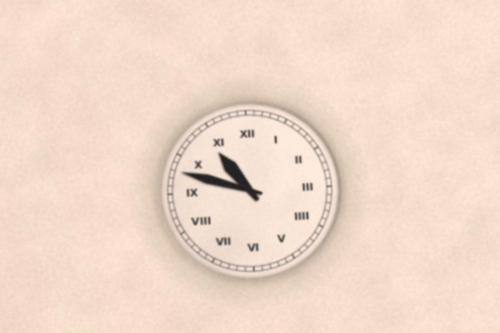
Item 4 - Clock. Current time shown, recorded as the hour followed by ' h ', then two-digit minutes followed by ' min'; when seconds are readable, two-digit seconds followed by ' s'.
10 h 48 min
